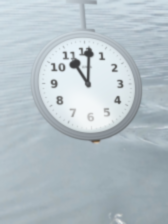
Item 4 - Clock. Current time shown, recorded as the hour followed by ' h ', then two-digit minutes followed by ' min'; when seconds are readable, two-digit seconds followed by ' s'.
11 h 01 min
